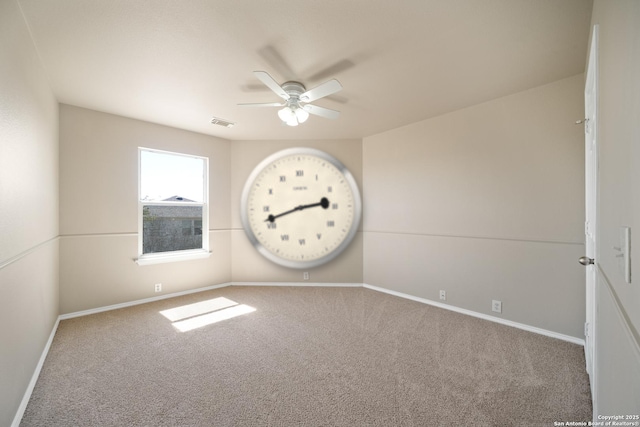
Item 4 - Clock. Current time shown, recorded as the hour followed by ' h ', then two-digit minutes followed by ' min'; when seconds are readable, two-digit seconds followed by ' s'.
2 h 42 min
